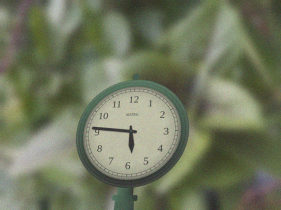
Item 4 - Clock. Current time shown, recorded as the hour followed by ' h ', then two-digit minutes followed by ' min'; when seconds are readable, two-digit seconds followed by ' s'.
5 h 46 min
